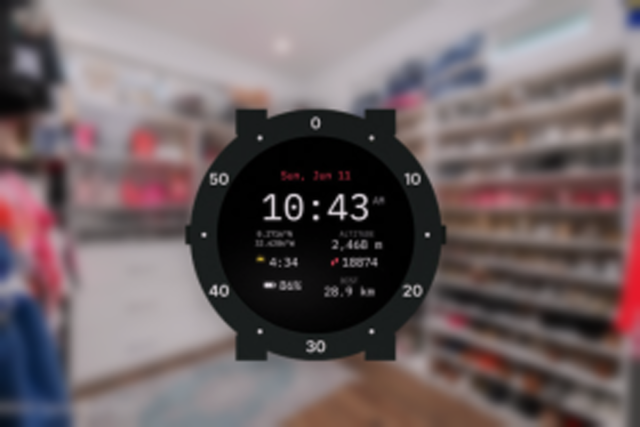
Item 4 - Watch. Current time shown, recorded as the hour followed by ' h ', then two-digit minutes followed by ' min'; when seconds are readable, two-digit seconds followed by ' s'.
10 h 43 min
